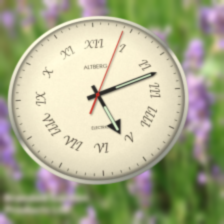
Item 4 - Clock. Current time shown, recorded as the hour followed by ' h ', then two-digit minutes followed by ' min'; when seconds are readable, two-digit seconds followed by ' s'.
5 h 12 min 04 s
